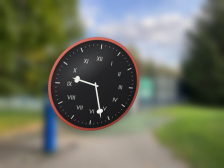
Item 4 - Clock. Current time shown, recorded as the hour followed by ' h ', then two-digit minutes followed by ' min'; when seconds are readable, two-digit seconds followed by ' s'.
9 h 27 min
